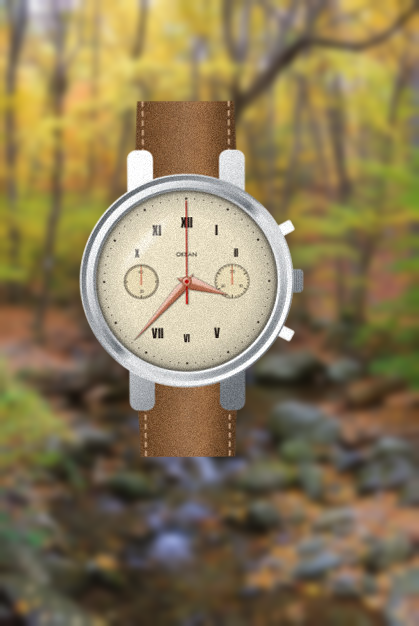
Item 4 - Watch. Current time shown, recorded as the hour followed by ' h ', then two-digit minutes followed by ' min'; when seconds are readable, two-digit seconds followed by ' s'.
3 h 37 min
